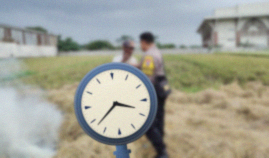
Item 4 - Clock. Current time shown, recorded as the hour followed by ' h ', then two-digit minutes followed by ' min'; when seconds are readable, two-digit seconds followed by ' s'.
3 h 38 min
